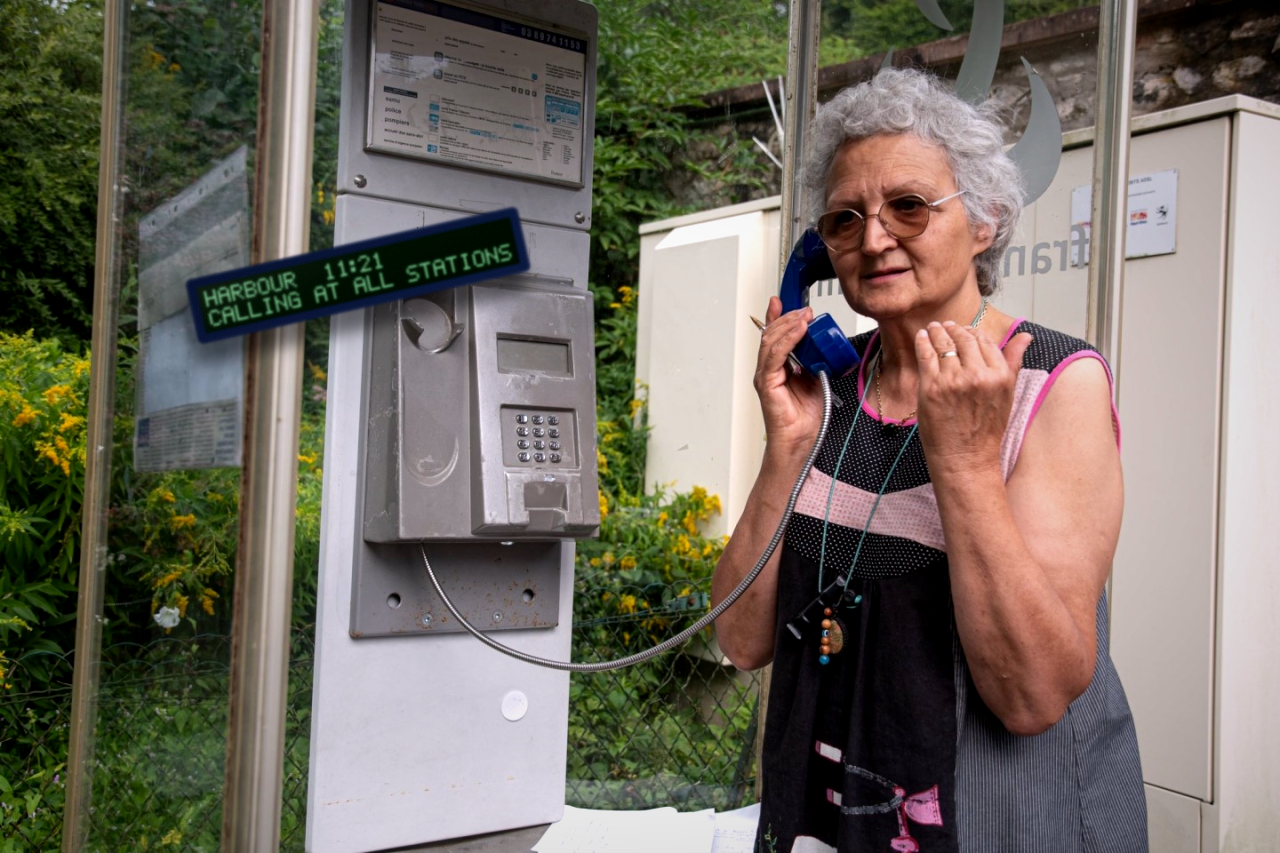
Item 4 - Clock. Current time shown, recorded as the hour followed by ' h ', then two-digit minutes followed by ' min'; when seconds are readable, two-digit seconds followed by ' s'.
11 h 21 min
